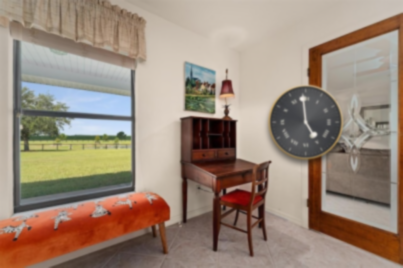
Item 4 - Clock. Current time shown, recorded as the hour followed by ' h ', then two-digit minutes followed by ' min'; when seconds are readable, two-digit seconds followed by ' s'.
4 h 59 min
